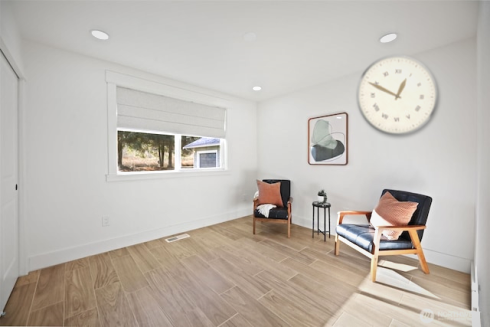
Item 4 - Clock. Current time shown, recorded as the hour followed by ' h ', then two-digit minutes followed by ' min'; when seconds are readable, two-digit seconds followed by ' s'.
12 h 49 min
